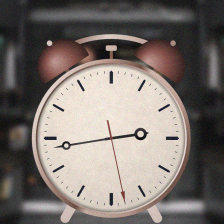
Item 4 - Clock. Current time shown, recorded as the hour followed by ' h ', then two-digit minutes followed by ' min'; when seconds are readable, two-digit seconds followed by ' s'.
2 h 43 min 28 s
